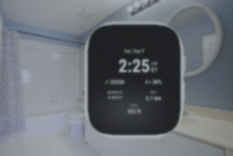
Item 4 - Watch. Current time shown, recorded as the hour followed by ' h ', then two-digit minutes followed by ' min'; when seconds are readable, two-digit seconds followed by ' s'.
2 h 25 min
